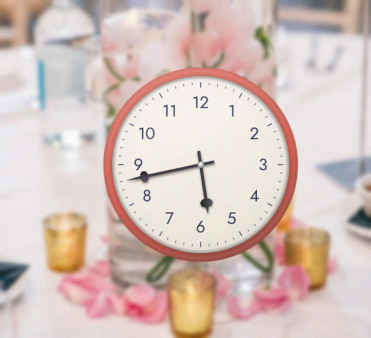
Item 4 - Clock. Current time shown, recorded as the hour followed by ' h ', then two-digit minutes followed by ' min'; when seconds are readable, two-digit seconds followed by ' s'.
5 h 43 min
